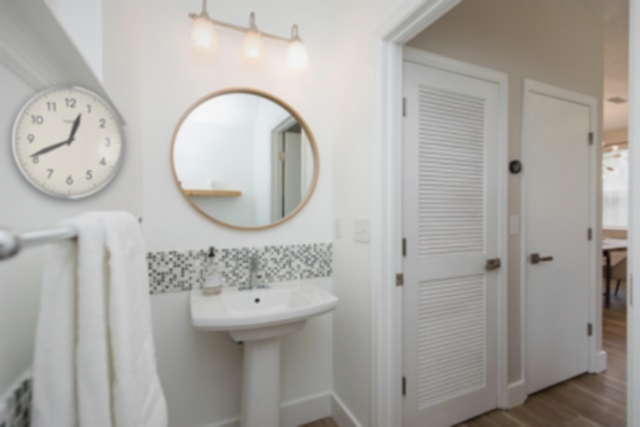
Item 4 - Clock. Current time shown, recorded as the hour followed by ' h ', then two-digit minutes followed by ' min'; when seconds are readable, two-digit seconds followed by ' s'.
12 h 41 min
